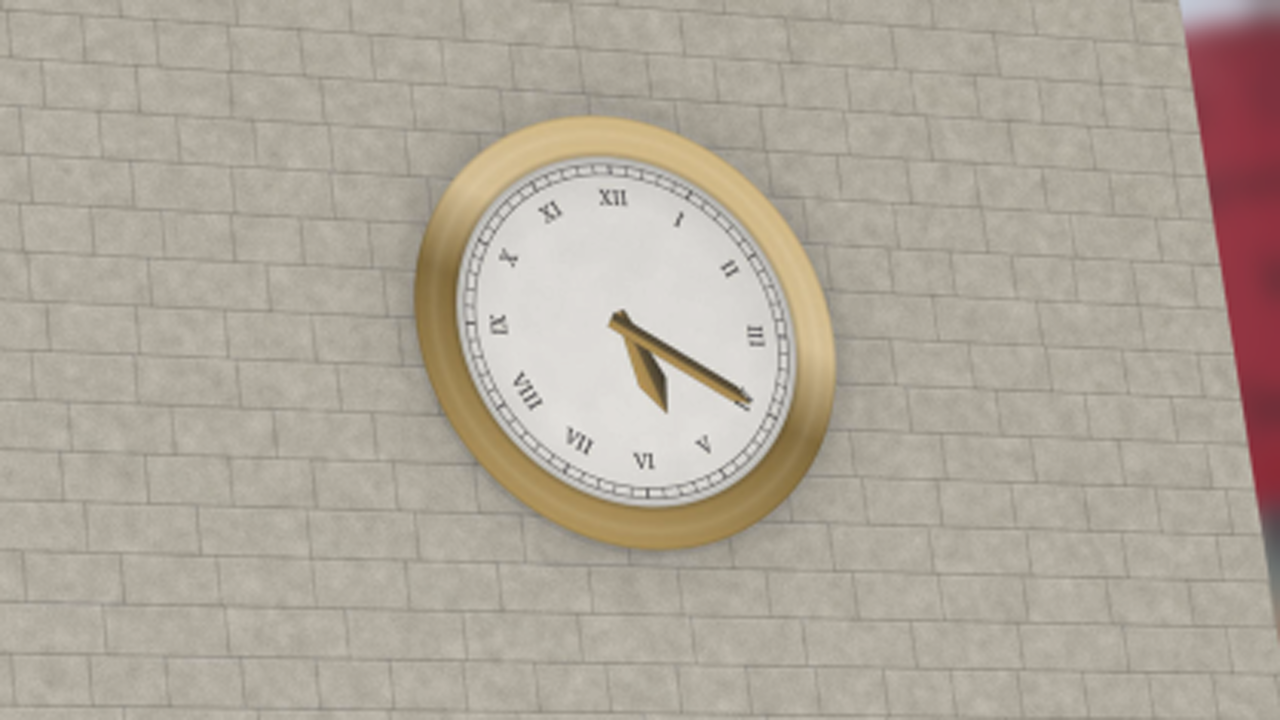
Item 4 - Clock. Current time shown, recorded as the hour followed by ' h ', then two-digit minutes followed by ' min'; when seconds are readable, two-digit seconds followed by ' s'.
5 h 20 min
